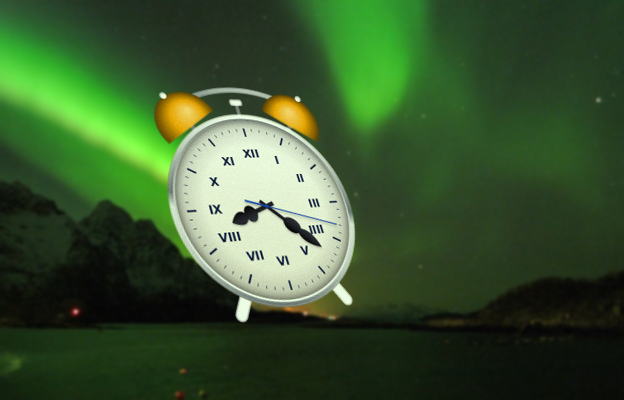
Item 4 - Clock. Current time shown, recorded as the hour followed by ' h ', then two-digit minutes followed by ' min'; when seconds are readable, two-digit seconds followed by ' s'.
8 h 22 min 18 s
